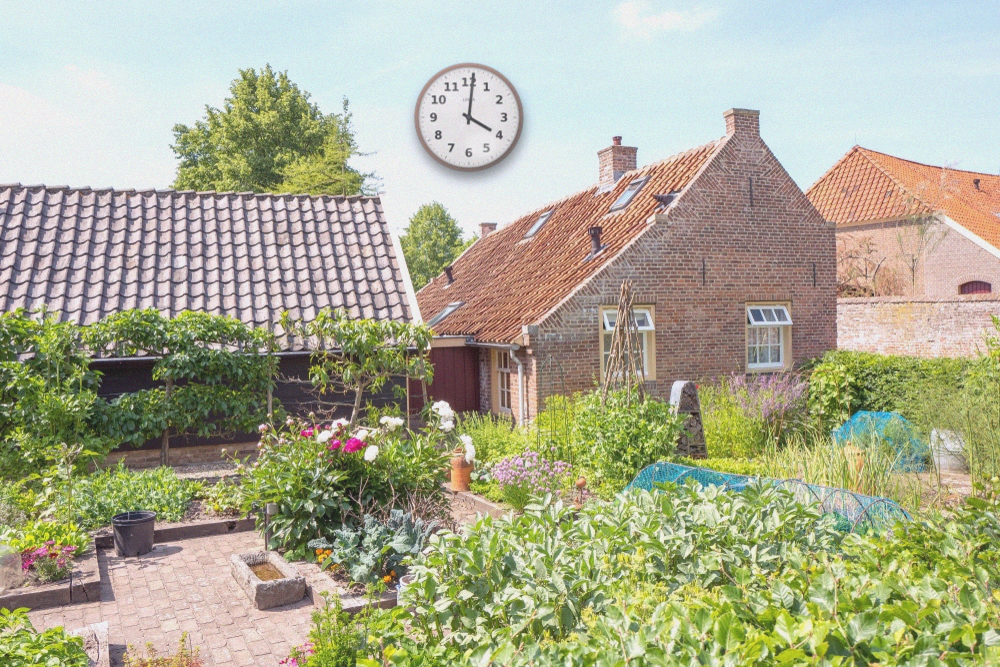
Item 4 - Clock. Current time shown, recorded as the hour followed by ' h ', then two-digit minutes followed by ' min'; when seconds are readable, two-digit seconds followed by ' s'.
4 h 01 min
